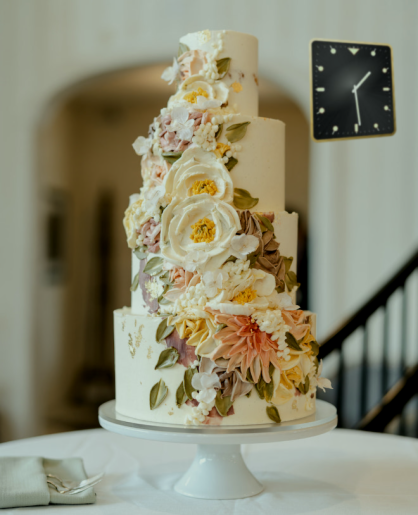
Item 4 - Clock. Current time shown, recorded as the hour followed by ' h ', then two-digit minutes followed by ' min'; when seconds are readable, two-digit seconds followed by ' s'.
1 h 29 min
